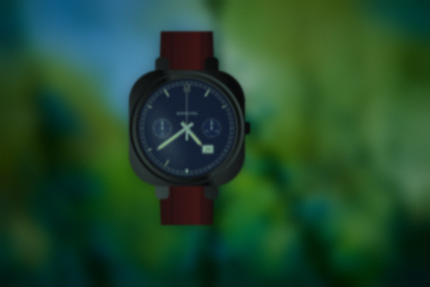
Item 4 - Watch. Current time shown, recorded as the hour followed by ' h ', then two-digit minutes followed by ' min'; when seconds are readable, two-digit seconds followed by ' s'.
4 h 39 min
